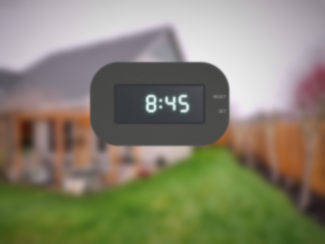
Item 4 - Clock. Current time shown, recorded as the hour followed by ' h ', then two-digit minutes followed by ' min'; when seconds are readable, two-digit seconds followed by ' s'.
8 h 45 min
